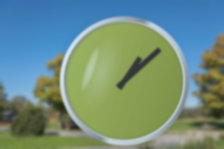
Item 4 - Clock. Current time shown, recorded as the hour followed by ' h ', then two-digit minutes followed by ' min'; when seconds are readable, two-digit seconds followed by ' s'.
1 h 08 min
